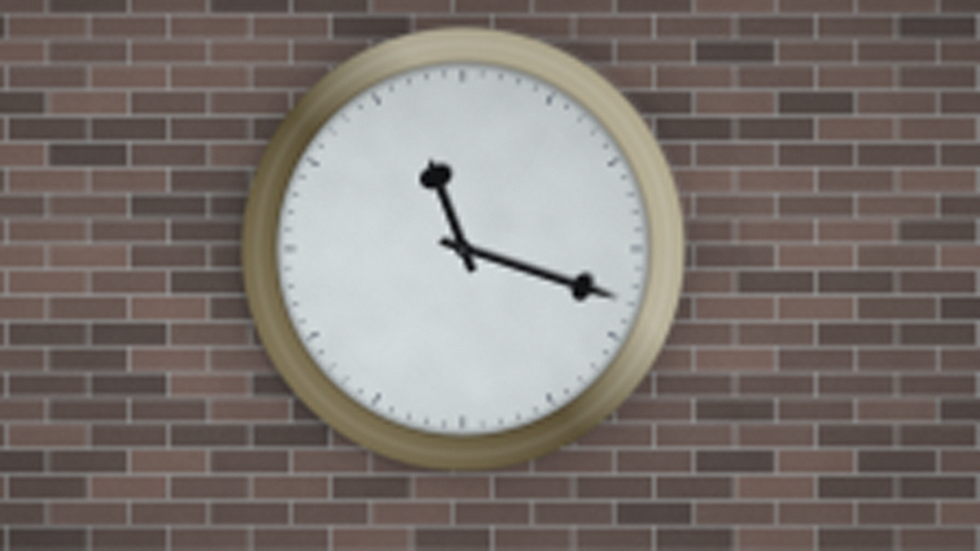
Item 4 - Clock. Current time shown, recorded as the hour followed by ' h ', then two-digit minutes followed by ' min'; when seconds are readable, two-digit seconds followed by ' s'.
11 h 18 min
